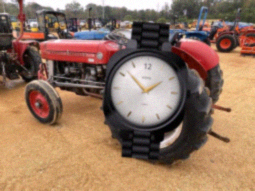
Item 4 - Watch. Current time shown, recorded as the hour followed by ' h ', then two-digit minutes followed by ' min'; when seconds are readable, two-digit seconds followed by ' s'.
1 h 52 min
